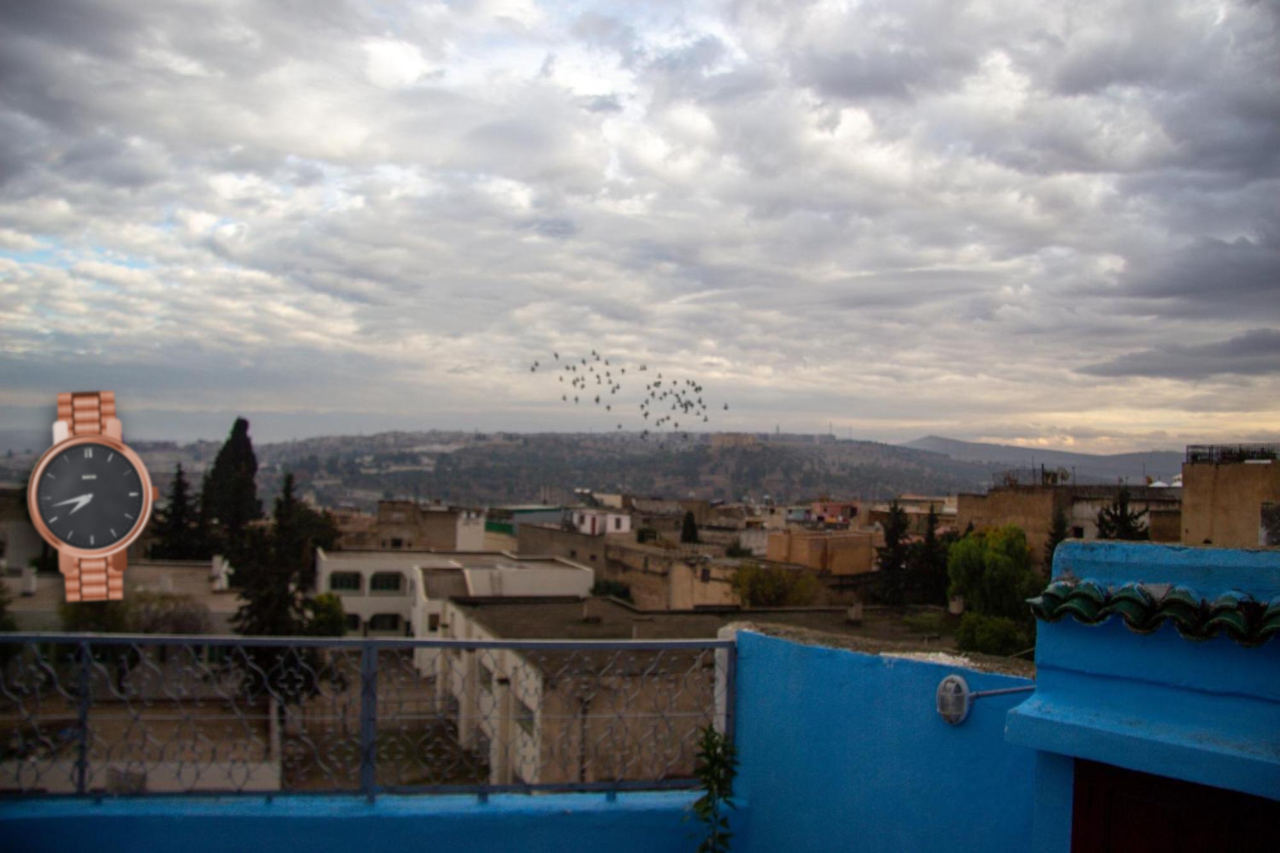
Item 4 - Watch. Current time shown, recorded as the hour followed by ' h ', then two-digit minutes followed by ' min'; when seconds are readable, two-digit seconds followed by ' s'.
7 h 43 min
